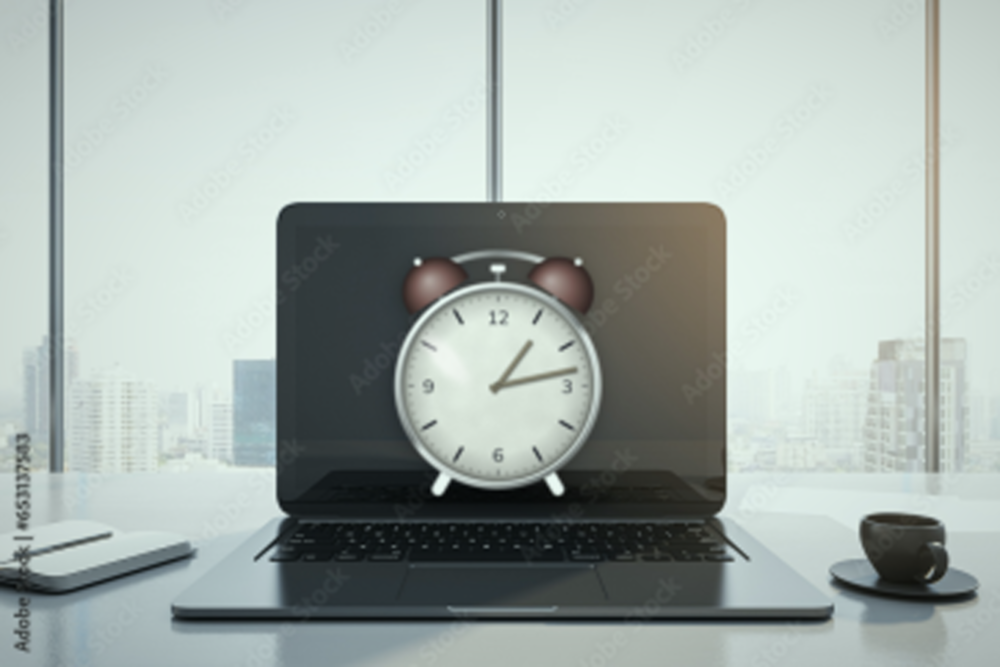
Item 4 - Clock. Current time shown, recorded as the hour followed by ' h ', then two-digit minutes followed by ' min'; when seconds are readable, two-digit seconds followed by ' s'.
1 h 13 min
